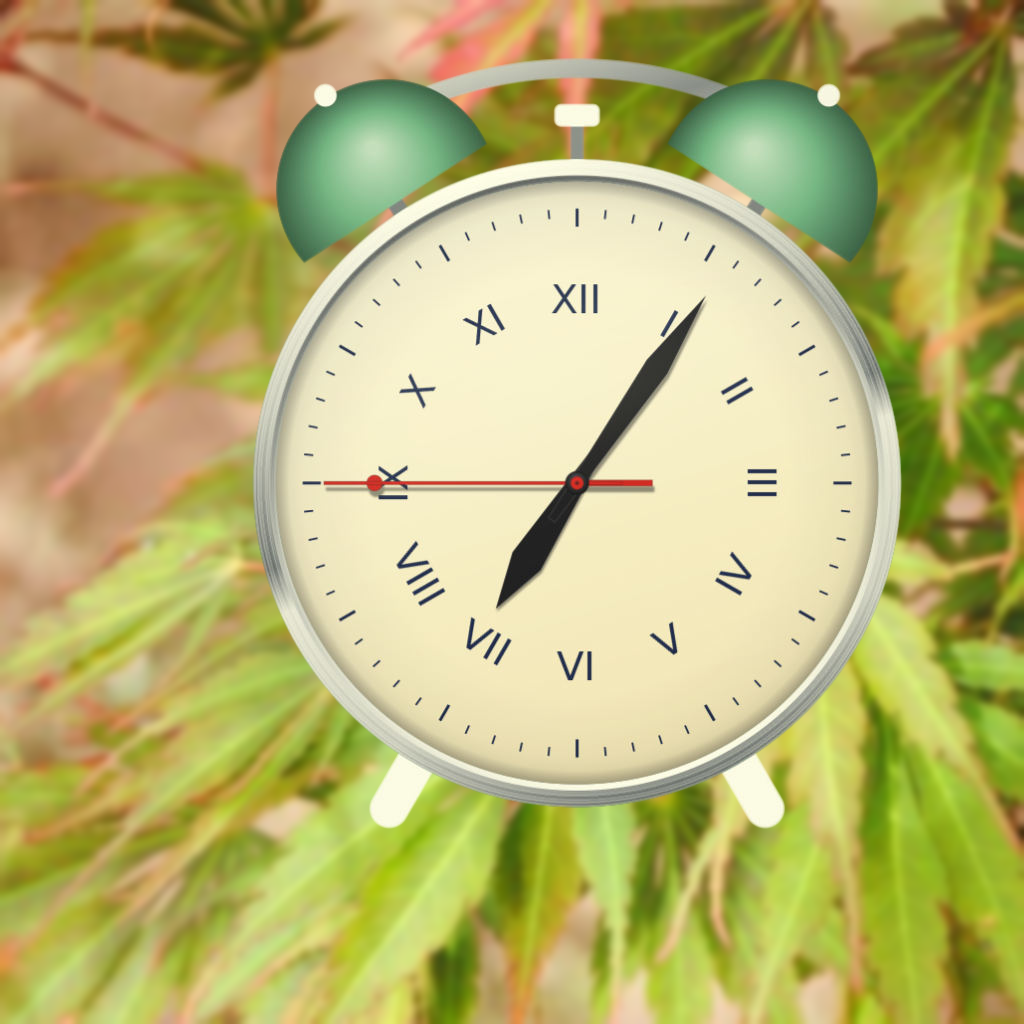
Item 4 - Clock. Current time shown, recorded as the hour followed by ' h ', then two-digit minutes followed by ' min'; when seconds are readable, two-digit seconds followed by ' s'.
7 h 05 min 45 s
